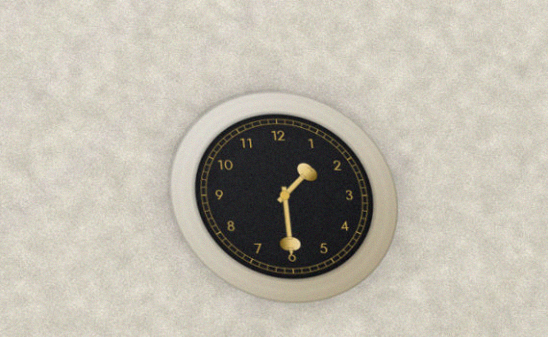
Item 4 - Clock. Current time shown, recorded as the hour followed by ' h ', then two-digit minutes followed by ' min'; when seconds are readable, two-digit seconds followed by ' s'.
1 h 30 min
